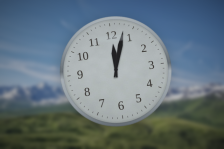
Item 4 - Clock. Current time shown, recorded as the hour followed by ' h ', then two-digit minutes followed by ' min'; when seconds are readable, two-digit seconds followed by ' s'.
12 h 03 min
